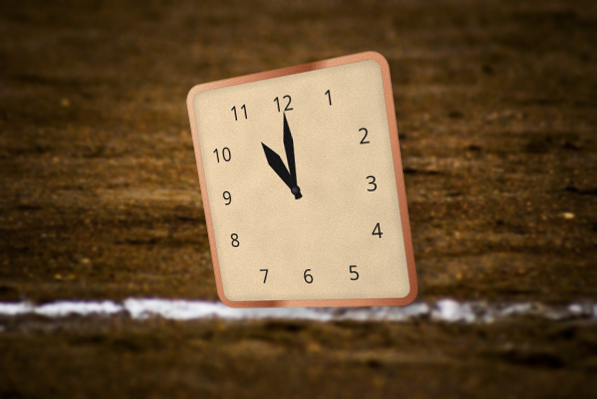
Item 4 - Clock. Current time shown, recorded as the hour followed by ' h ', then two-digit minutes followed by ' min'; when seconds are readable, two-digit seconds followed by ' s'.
11 h 00 min
